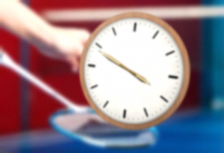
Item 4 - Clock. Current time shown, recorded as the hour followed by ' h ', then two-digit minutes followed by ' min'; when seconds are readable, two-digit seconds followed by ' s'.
3 h 49 min
